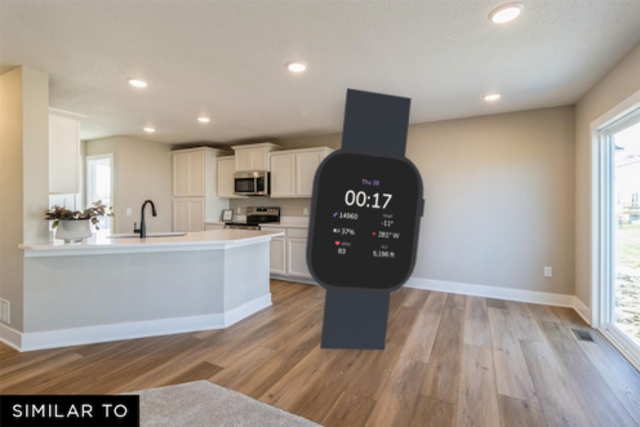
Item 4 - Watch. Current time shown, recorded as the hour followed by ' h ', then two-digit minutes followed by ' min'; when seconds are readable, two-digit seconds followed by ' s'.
0 h 17 min
